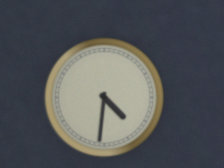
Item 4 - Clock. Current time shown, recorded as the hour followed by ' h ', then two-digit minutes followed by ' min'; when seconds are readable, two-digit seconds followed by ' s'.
4 h 31 min
